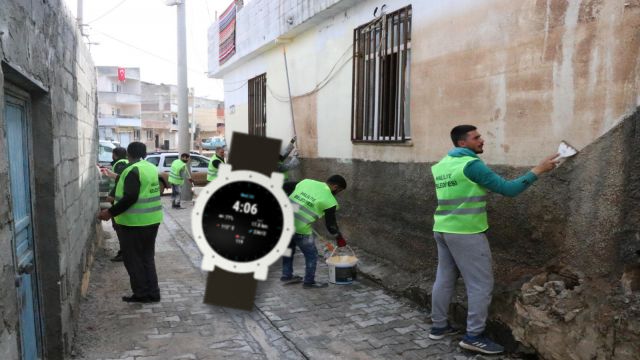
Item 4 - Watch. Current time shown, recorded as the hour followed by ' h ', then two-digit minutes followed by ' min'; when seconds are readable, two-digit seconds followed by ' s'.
4 h 06 min
